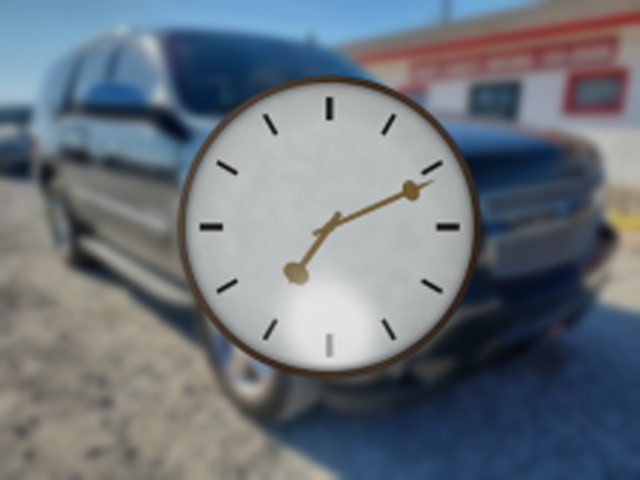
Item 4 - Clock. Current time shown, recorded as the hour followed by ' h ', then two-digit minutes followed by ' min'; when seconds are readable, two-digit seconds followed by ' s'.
7 h 11 min
